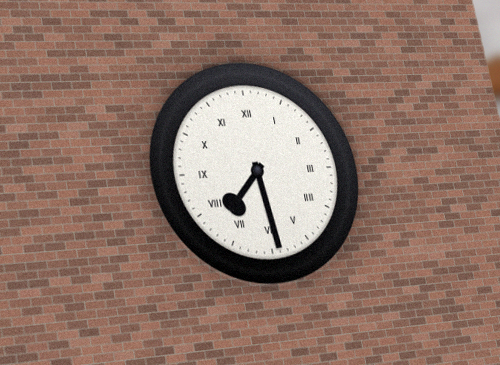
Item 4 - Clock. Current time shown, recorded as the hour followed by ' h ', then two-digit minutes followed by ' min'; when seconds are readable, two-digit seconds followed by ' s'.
7 h 29 min
